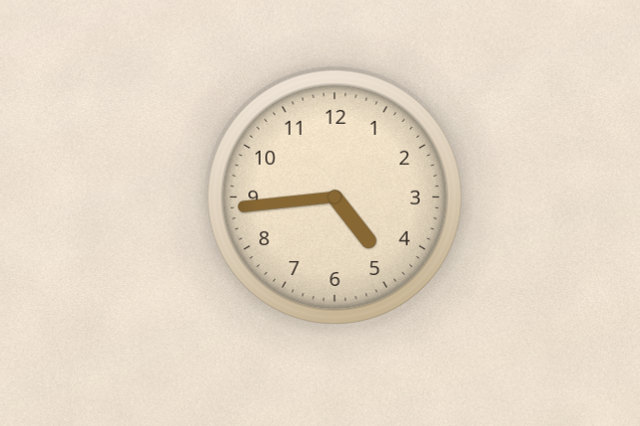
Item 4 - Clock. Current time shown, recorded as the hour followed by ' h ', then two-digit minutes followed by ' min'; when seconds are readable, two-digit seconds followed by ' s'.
4 h 44 min
